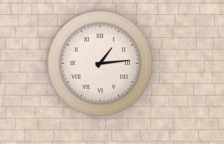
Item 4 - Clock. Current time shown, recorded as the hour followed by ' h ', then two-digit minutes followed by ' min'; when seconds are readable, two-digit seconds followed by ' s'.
1 h 14 min
